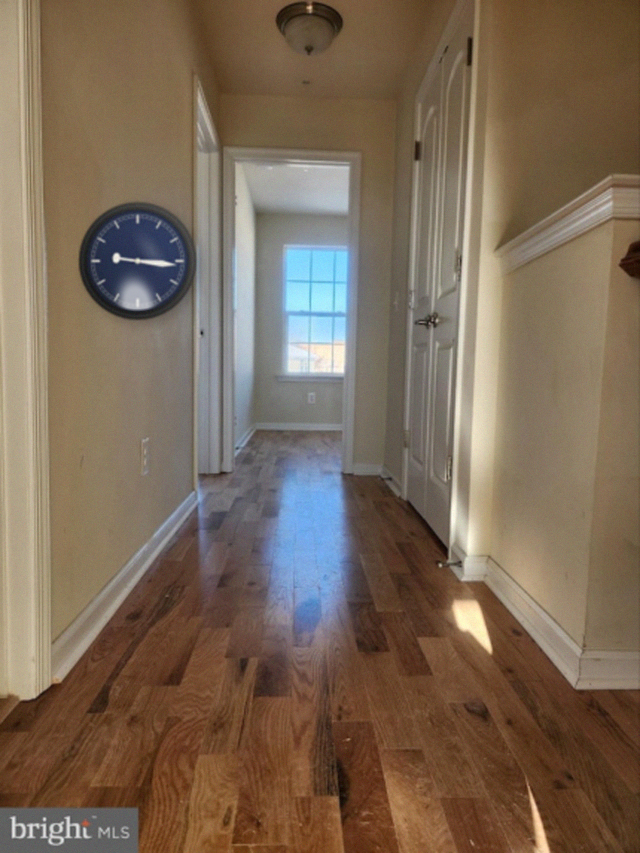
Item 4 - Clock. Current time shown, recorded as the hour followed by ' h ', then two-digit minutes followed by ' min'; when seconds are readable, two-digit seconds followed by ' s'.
9 h 16 min
